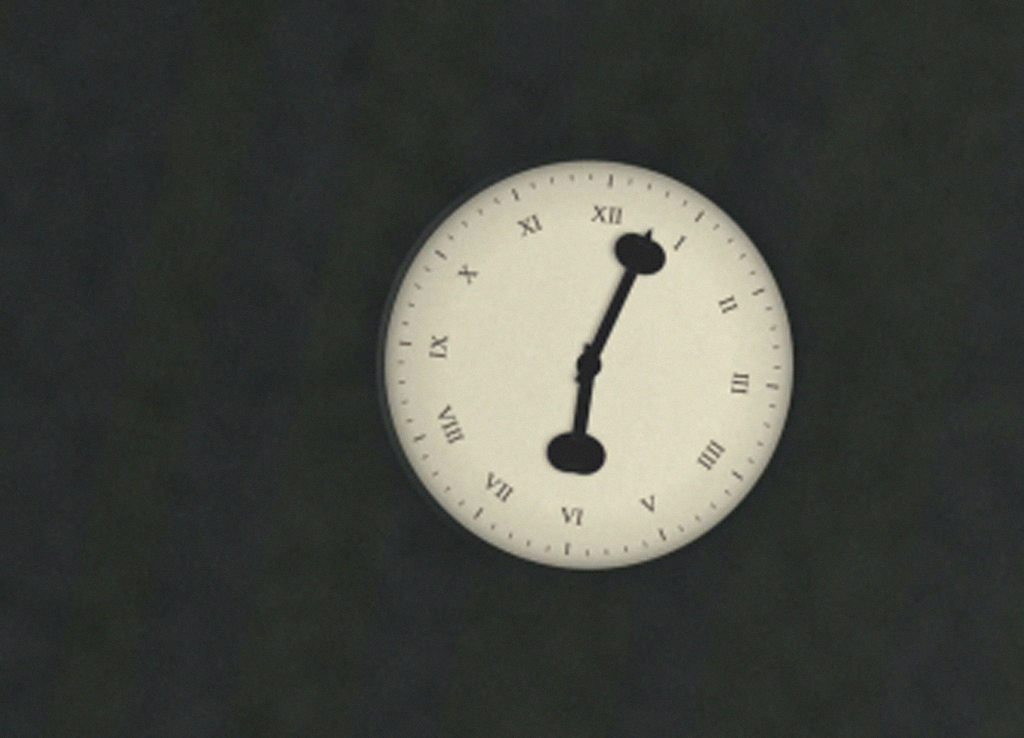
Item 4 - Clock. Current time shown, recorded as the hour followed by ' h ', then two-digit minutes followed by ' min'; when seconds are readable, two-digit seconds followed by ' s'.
6 h 03 min
